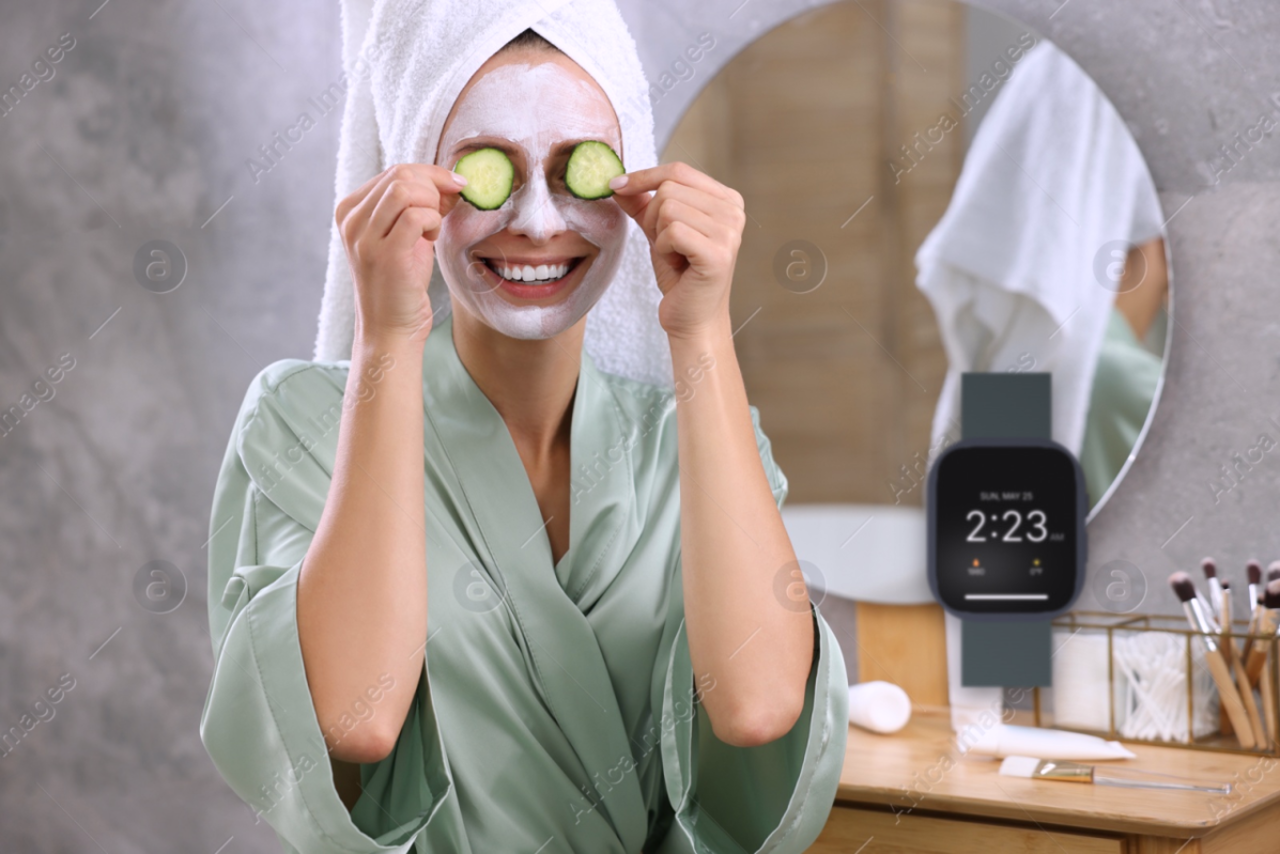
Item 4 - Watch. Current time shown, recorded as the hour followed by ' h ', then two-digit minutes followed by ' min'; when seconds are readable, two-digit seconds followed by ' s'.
2 h 23 min
